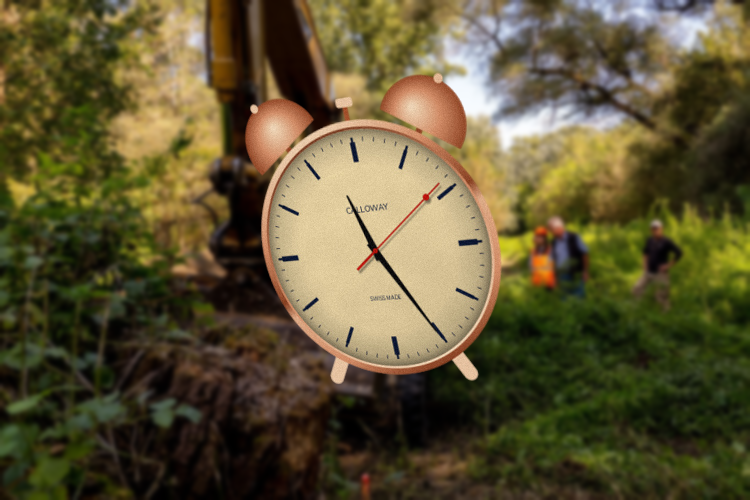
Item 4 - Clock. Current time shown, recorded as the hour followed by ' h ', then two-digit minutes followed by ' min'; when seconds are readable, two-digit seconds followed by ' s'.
11 h 25 min 09 s
